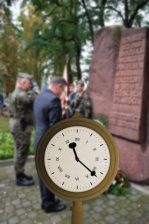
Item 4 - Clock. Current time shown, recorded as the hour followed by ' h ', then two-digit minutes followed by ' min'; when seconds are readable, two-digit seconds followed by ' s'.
11 h 22 min
